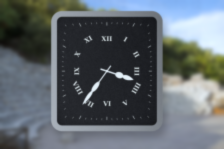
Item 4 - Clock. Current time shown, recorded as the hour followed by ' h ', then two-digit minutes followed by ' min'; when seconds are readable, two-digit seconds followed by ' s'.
3 h 36 min
